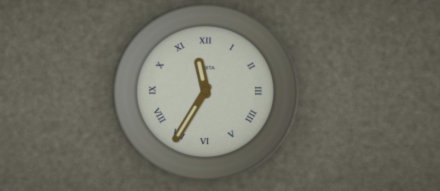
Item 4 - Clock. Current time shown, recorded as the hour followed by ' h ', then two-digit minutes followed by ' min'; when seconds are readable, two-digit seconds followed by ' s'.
11 h 35 min
